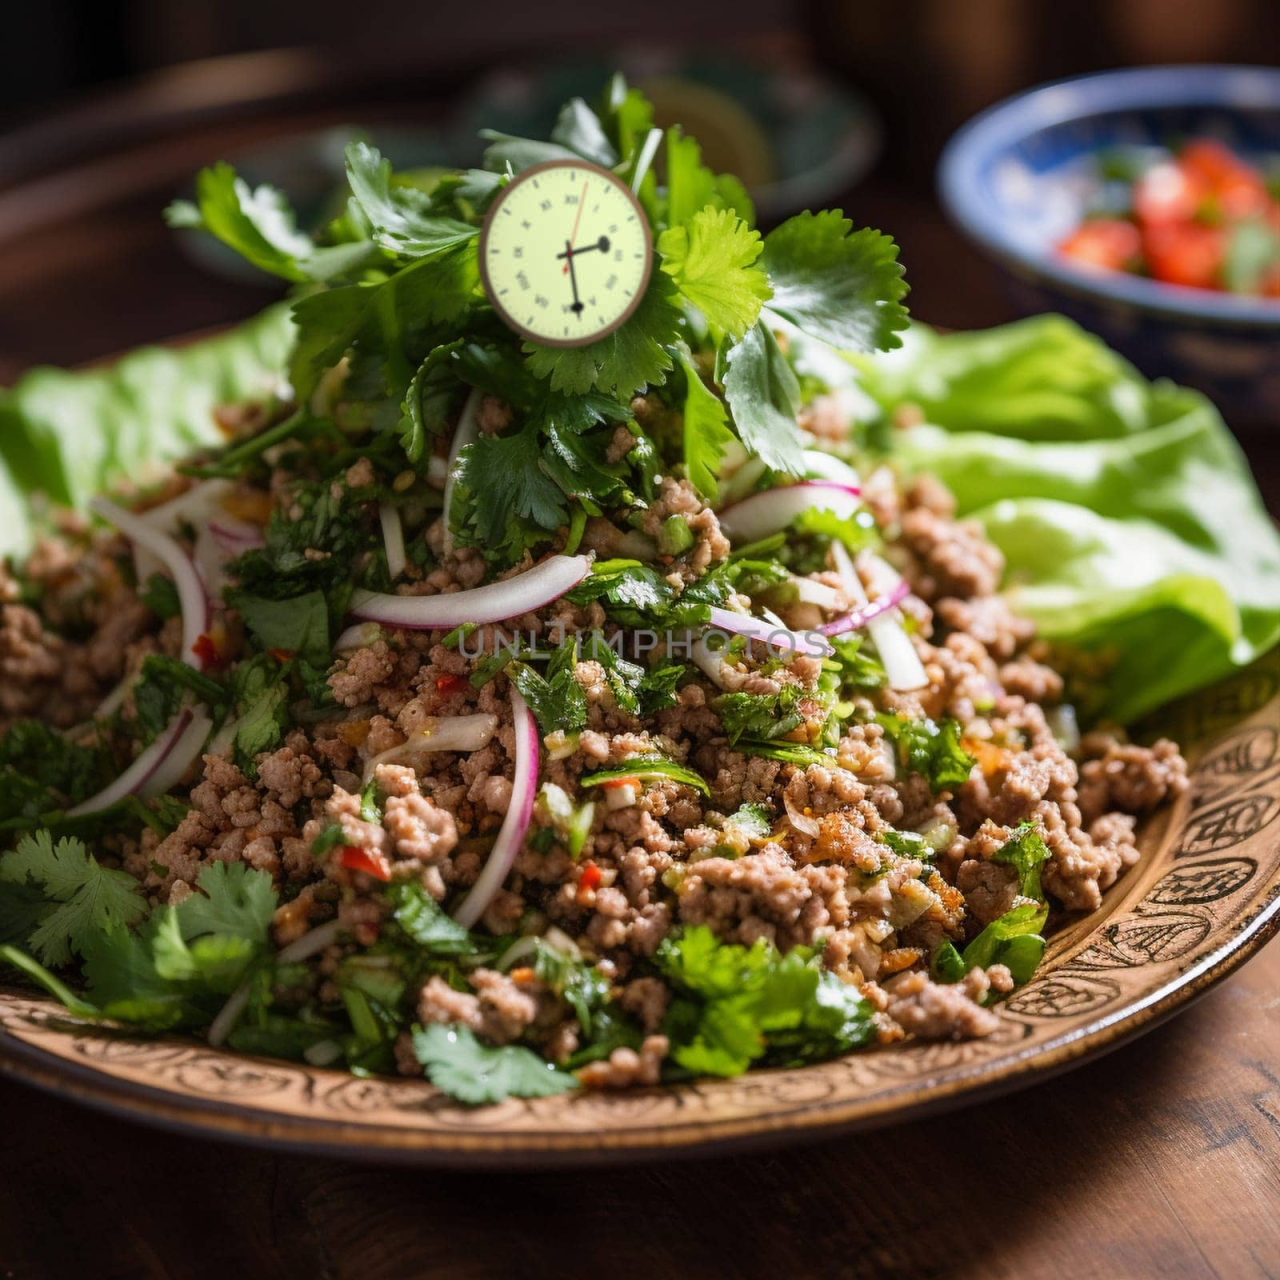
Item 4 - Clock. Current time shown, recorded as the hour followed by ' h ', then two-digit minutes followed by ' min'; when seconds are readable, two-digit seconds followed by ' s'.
2 h 28 min 02 s
